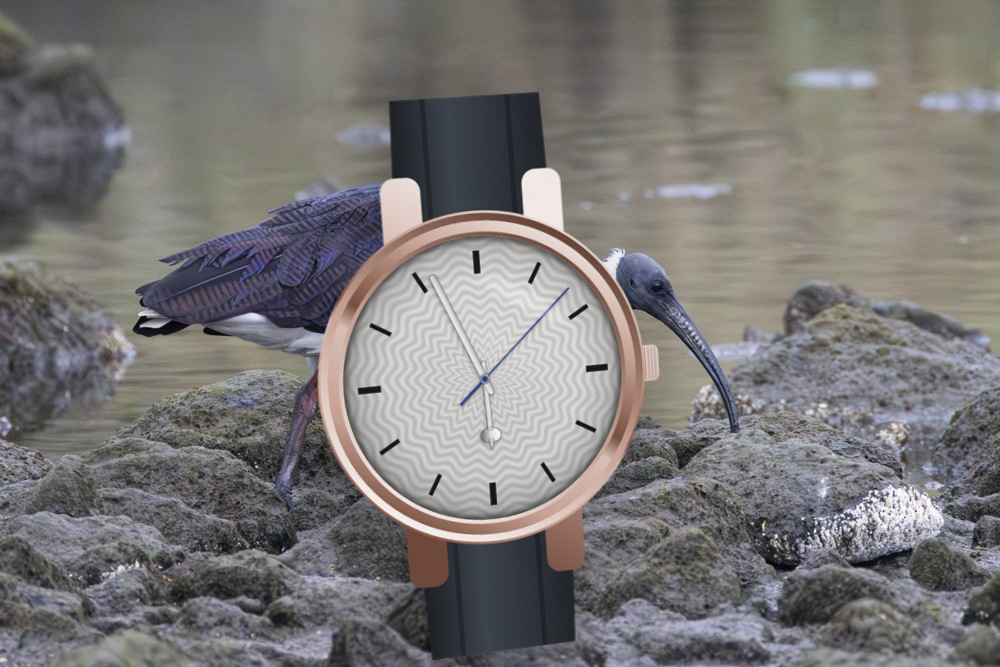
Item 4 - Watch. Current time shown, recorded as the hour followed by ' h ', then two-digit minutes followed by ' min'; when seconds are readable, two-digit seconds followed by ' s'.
5 h 56 min 08 s
